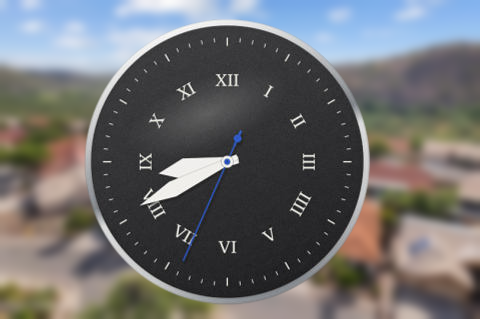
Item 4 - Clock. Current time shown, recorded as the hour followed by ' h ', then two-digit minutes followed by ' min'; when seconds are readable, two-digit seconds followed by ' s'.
8 h 40 min 34 s
